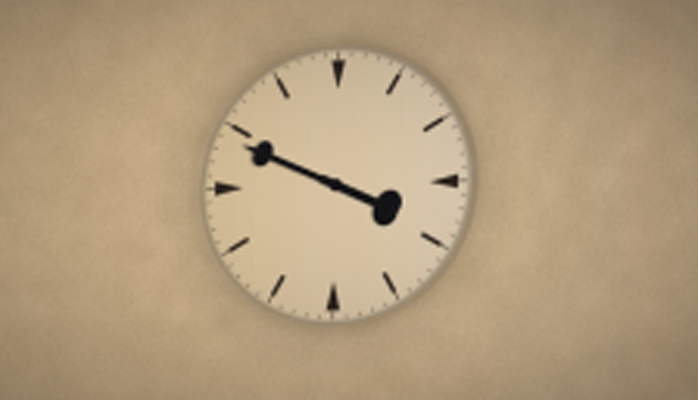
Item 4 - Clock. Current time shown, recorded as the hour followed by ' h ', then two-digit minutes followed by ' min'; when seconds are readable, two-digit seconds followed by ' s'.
3 h 49 min
